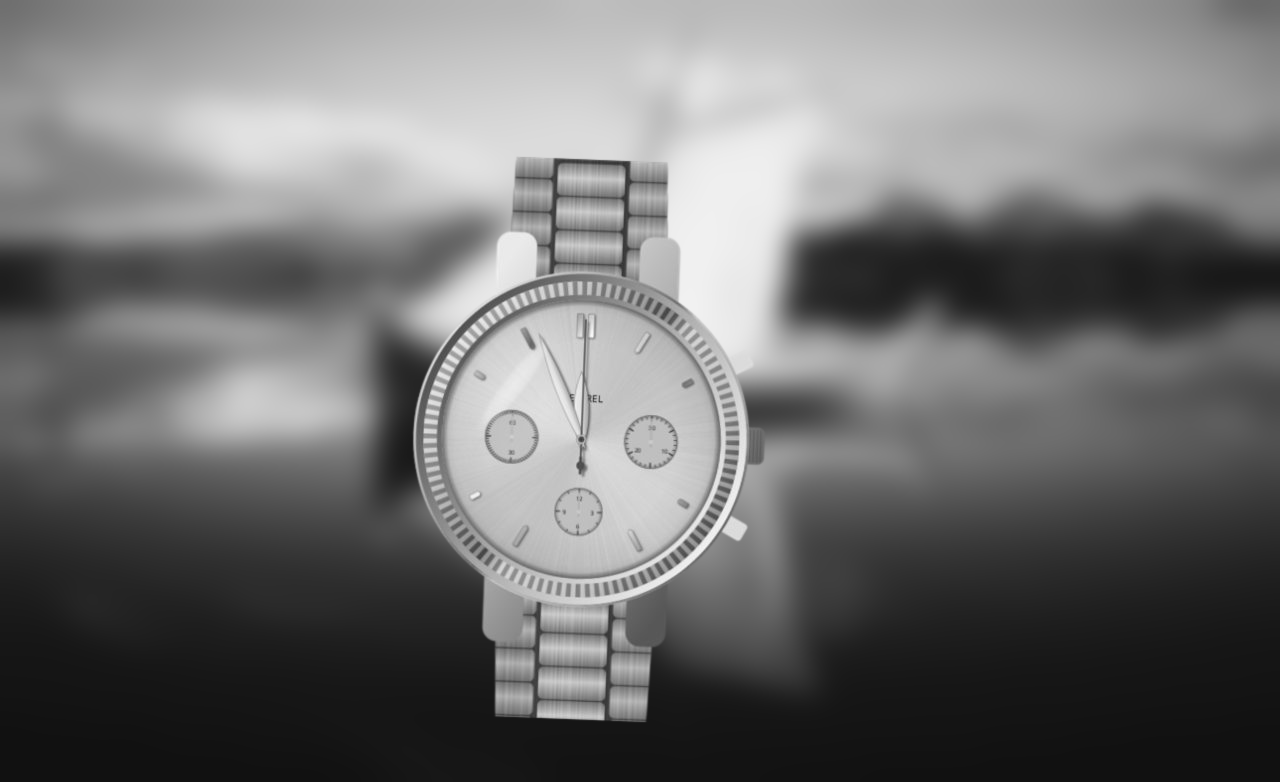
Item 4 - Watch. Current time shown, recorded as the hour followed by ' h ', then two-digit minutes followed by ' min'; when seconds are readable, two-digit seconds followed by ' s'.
11 h 56 min
